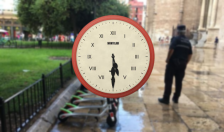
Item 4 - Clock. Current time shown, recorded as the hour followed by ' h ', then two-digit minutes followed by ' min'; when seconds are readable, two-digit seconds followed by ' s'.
5 h 30 min
